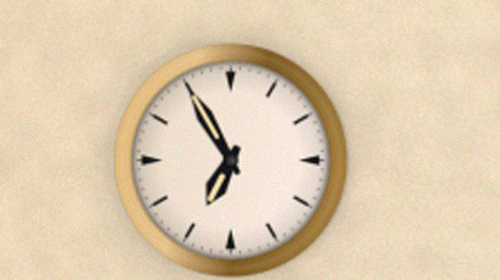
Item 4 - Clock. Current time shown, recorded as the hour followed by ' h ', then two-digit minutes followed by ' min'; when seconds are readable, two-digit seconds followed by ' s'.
6 h 55 min
